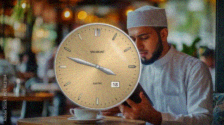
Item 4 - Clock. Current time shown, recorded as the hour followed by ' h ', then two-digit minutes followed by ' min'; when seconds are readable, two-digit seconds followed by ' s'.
3 h 48 min
